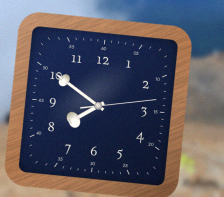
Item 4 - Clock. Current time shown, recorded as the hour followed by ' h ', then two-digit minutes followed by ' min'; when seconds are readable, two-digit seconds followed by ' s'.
7 h 50 min 13 s
